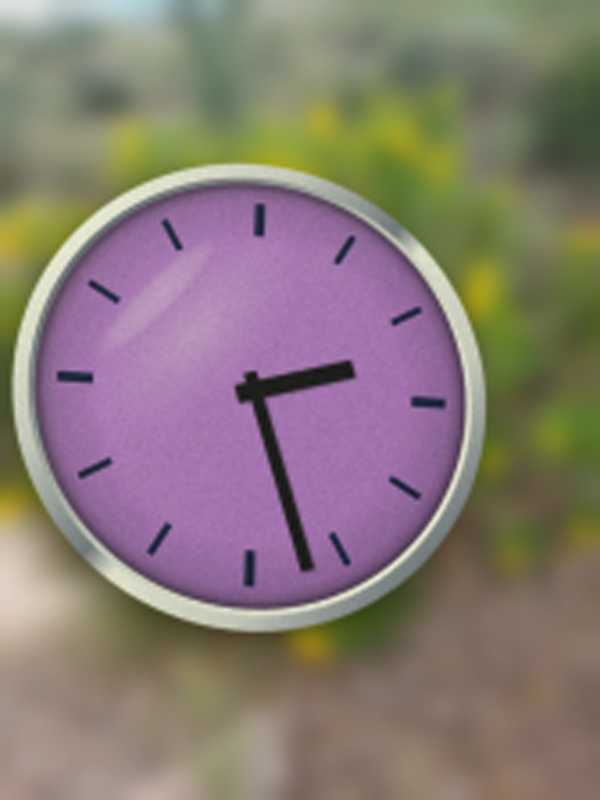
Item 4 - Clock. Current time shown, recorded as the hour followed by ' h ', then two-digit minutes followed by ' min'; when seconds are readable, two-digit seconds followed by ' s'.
2 h 27 min
